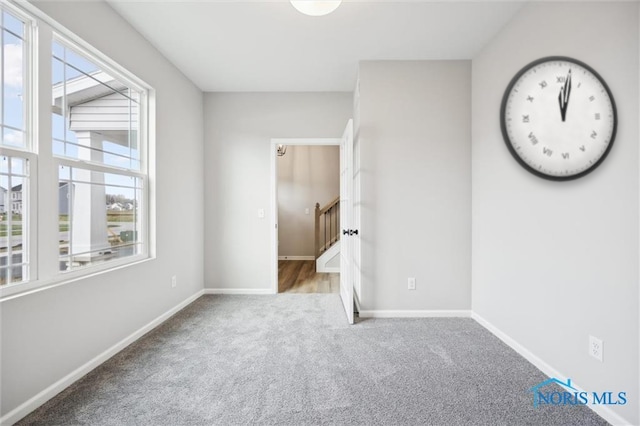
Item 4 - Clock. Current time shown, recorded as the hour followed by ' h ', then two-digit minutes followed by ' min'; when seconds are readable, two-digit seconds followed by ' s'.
12 h 02 min
